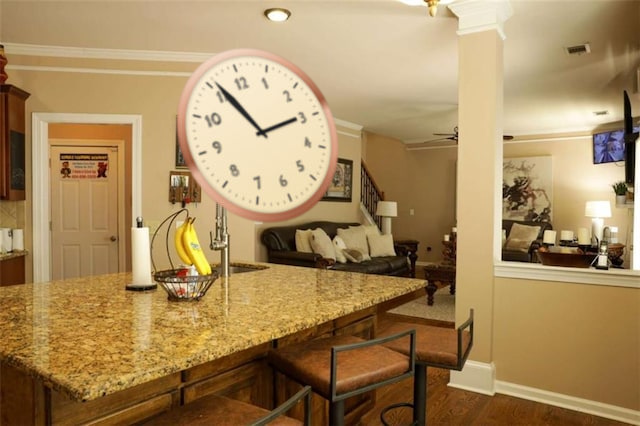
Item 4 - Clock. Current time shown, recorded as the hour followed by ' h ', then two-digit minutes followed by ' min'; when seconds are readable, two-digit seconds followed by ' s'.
2 h 56 min
